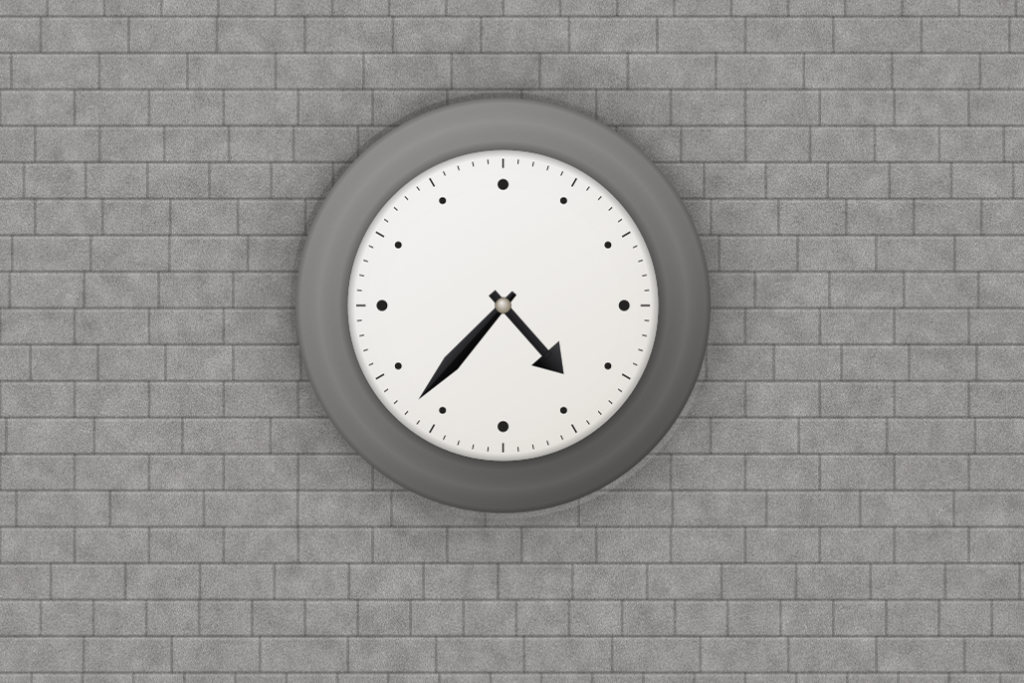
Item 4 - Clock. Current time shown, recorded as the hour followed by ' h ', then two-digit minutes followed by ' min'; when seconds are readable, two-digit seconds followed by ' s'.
4 h 37 min
